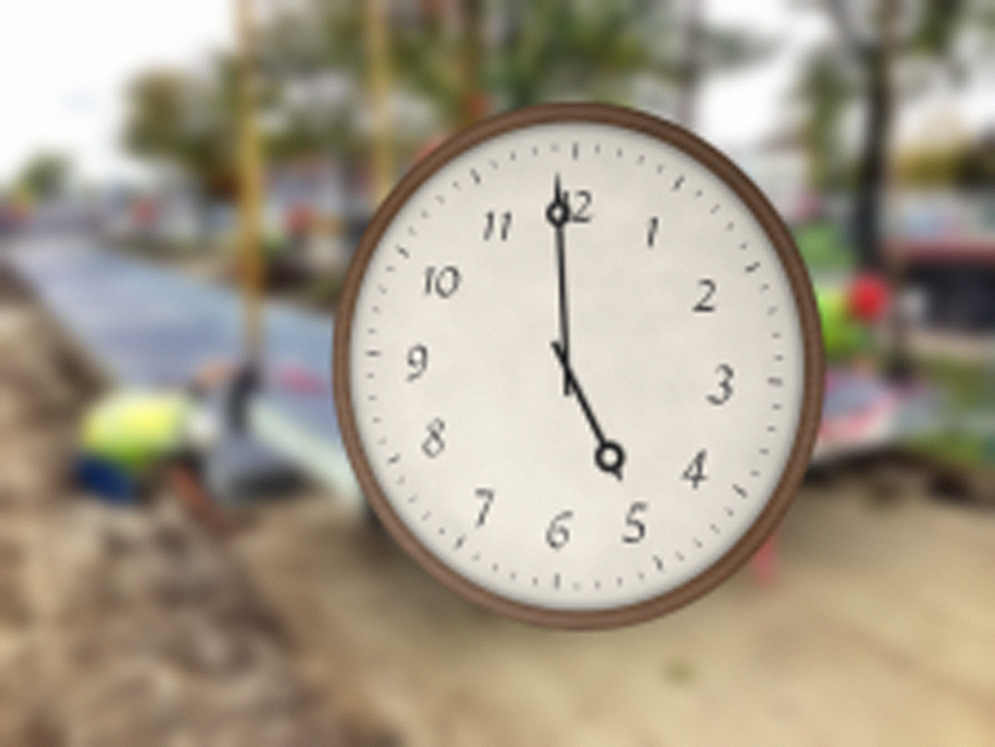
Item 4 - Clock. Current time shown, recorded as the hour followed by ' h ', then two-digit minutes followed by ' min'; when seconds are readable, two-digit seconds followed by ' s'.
4 h 59 min
